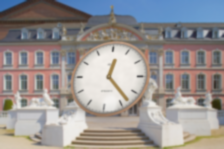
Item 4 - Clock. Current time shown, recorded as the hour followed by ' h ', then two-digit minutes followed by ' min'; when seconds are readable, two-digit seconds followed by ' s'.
12 h 23 min
